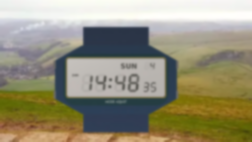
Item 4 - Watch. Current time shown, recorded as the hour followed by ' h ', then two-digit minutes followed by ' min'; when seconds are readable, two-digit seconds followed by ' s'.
14 h 48 min
